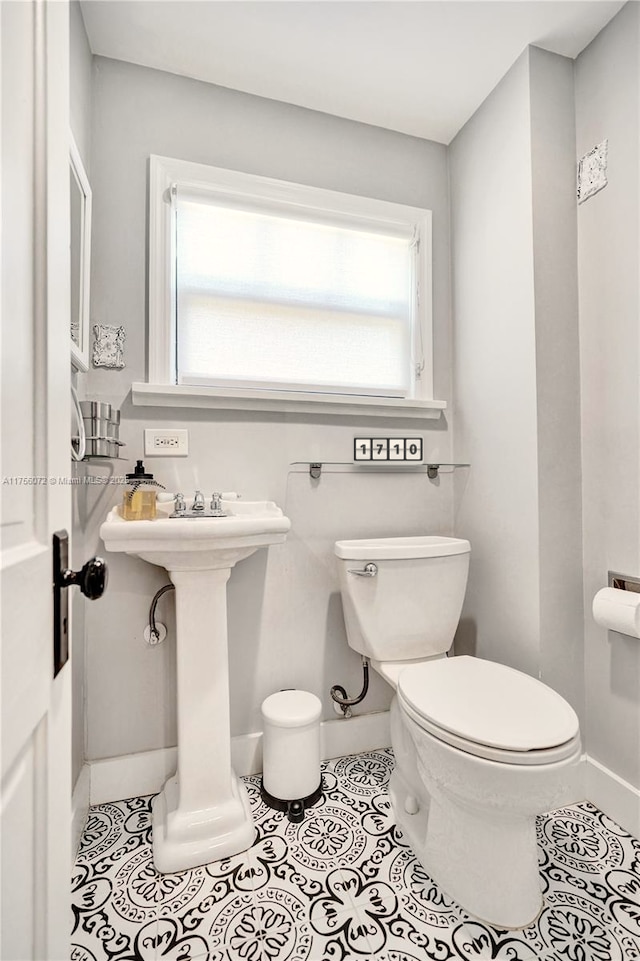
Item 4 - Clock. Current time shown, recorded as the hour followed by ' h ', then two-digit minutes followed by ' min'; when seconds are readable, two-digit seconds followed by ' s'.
17 h 10 min
